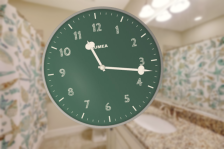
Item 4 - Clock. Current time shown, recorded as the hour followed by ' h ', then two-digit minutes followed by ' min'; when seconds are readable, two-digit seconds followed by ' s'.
11 h 17 min
